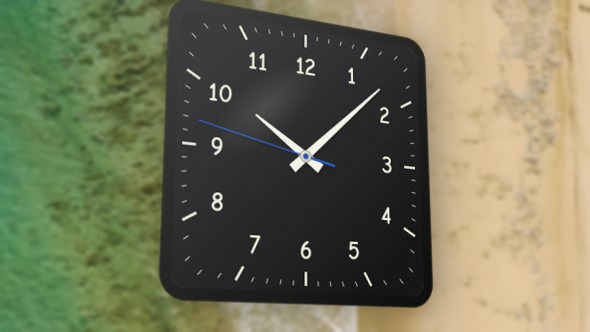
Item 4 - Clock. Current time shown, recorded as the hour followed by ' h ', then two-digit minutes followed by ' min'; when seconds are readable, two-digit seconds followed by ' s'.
10 h 07 min 47 s
